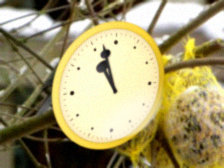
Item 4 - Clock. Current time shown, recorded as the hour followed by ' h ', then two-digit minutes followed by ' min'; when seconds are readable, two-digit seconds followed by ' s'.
10 h 57 min
